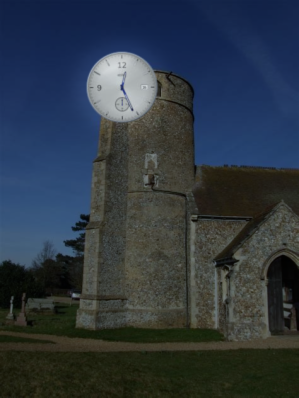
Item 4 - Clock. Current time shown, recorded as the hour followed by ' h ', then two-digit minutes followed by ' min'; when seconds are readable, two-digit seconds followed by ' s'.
12 h 26 min
